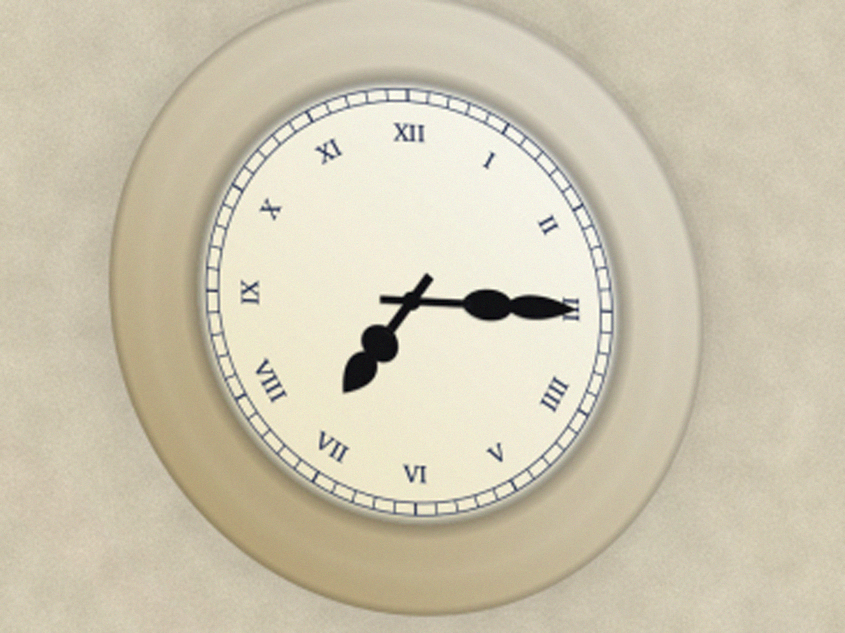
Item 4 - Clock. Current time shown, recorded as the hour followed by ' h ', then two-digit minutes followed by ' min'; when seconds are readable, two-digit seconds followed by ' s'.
7 h 15 min
